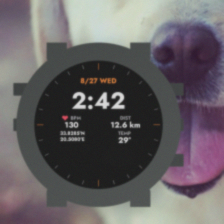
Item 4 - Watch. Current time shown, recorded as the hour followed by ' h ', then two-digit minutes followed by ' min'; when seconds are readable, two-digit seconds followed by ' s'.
2 h 42 min
